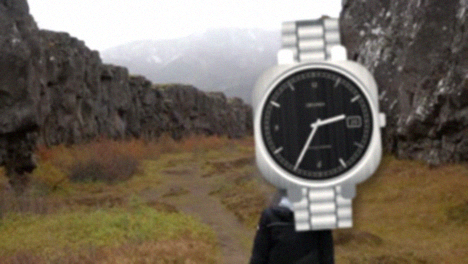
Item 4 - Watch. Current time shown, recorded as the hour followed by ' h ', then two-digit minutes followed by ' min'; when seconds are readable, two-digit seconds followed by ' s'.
2 h 35 min
